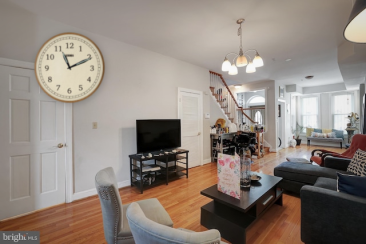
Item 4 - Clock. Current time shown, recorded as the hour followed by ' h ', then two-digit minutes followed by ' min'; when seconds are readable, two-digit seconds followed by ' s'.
11 h 11 min
